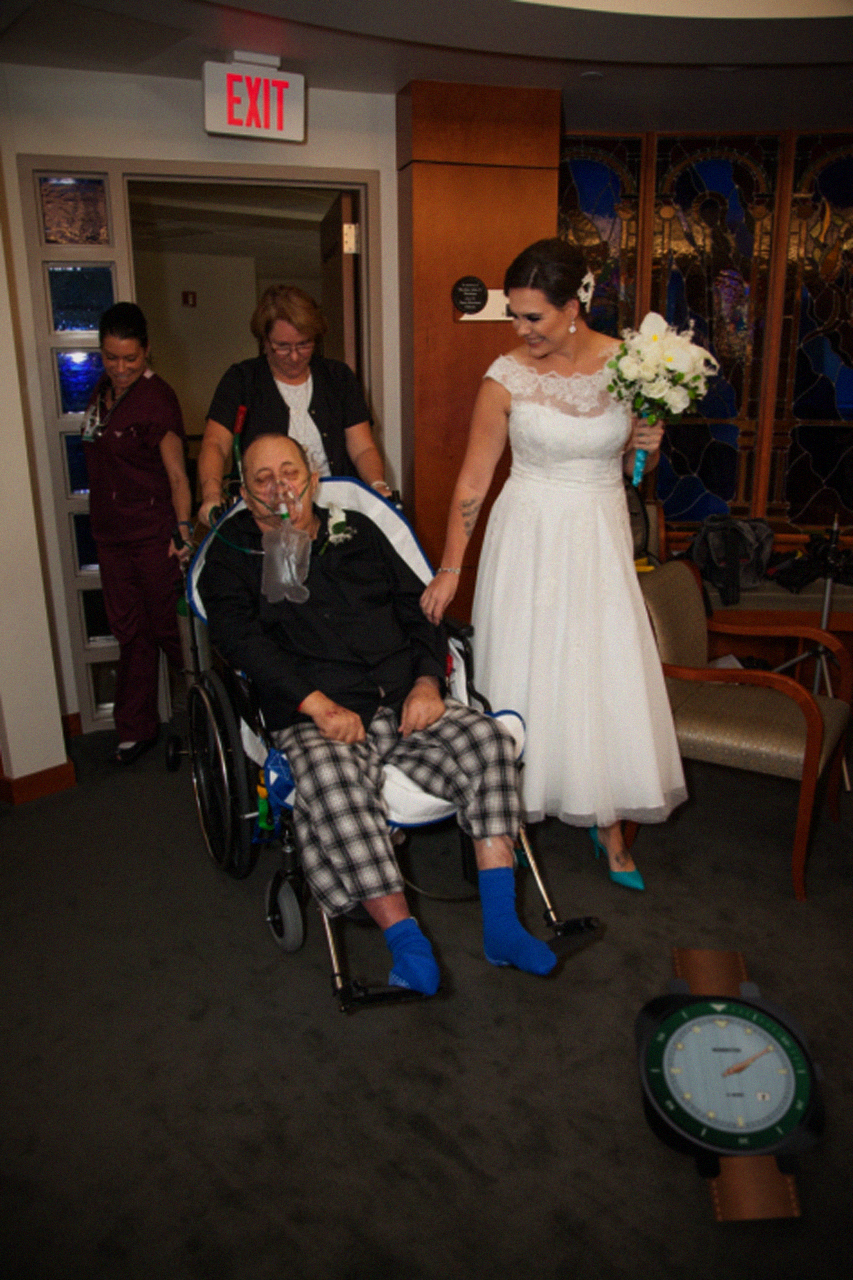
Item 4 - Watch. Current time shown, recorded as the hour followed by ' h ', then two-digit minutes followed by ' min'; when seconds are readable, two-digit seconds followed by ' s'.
2 h 10 min
